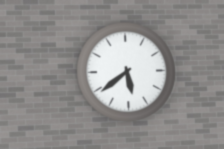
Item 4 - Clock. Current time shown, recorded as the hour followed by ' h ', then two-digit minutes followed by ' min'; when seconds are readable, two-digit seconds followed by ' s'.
5 h 39 min
